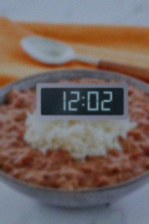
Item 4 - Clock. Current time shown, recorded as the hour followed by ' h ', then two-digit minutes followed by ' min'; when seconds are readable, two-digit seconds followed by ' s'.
12 h 02 min
